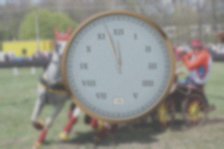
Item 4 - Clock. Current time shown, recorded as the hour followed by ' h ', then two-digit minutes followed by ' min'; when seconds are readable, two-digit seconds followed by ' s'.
11 h 57 min
